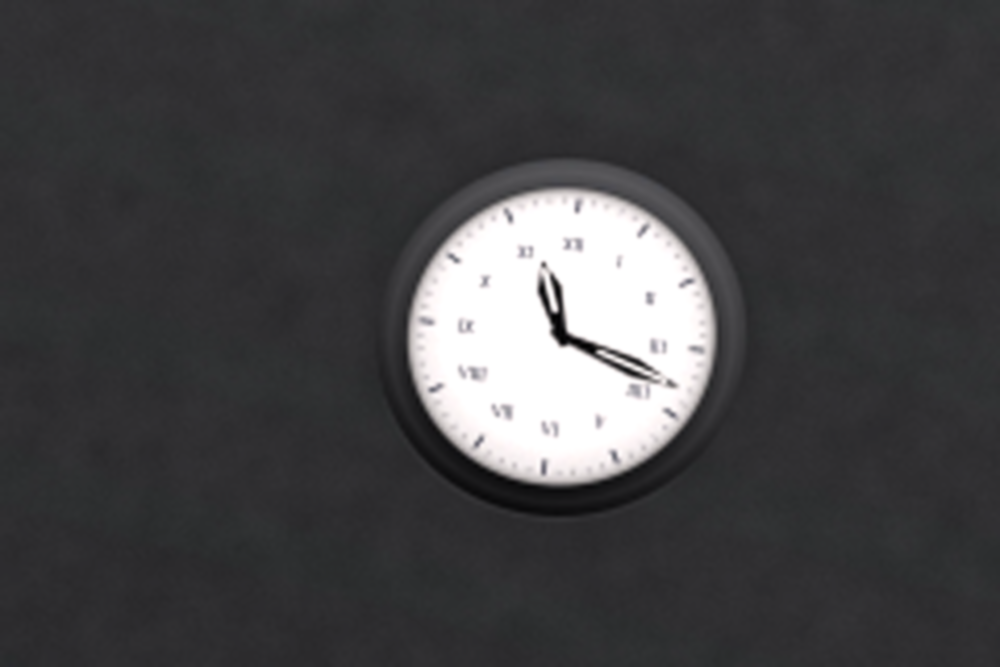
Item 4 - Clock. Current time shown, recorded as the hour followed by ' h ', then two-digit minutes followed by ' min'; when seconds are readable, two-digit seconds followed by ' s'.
11 h 18 min
